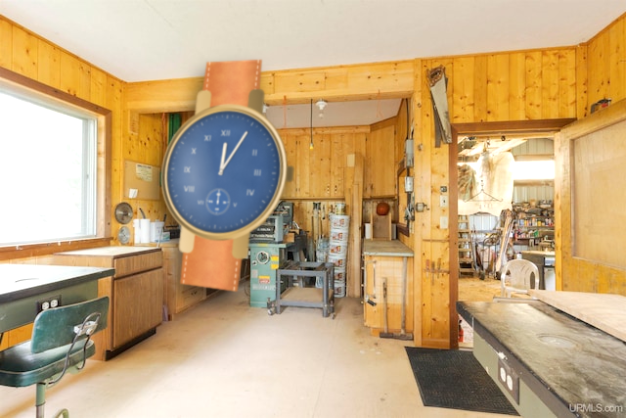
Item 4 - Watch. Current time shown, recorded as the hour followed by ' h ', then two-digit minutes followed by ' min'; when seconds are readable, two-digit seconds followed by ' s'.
12 h 05 min
